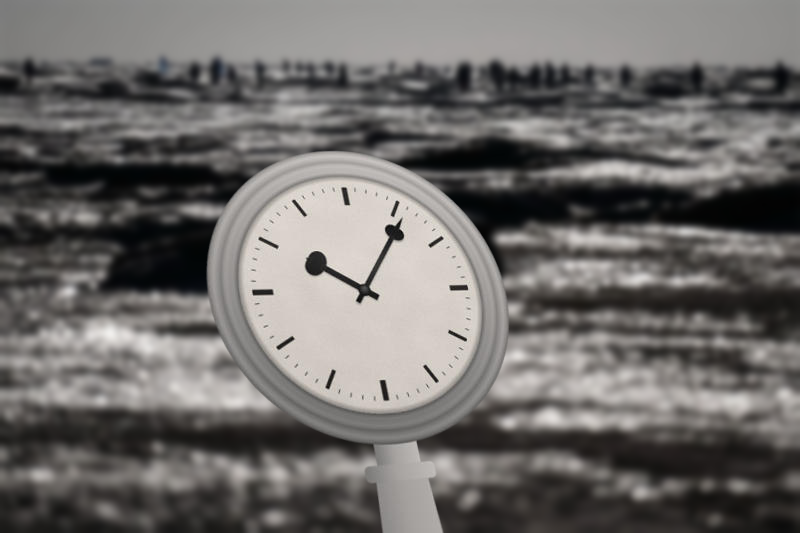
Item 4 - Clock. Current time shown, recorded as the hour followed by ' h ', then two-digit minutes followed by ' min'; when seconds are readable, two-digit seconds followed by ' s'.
10 h 06 min
